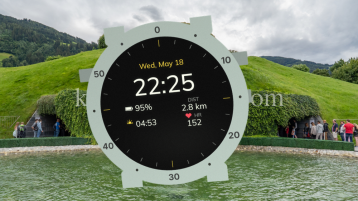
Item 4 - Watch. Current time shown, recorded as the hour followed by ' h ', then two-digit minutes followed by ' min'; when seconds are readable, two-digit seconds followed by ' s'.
22 h 25 min
